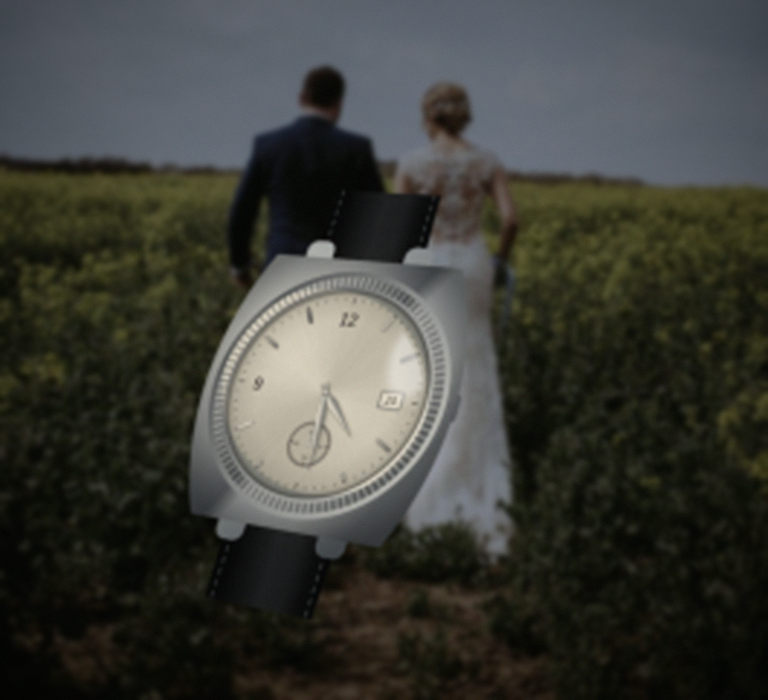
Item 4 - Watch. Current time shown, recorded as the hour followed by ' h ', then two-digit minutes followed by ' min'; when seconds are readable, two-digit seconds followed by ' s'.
4 h 29 min
